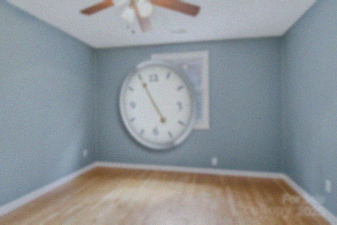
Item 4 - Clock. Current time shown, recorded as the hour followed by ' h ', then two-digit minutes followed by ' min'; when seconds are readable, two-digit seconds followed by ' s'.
4 h 55 min
